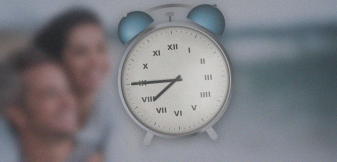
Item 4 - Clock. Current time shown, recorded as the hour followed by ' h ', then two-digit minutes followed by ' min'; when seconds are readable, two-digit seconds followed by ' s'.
7 h 45 min
